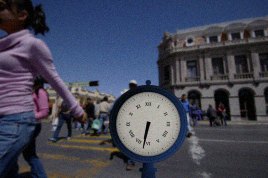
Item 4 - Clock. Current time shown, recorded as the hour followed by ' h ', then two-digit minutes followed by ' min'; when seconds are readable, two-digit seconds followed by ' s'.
6 h 32 min
